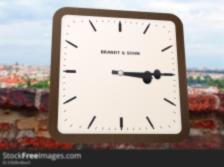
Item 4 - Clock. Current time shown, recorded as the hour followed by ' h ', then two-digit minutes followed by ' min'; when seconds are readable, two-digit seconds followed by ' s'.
3 h 15 min
